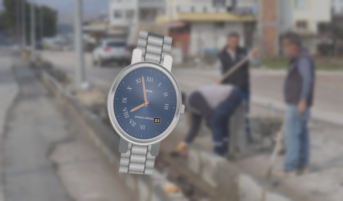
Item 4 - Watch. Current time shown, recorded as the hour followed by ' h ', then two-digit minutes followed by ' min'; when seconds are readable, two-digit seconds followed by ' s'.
7 h 57 min
